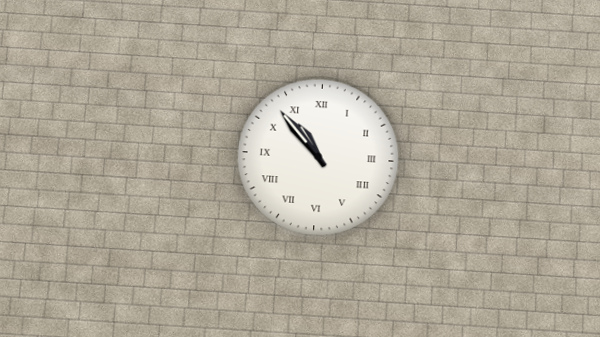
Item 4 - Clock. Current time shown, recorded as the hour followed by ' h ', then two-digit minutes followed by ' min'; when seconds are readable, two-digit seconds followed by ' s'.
10 h 53 min
